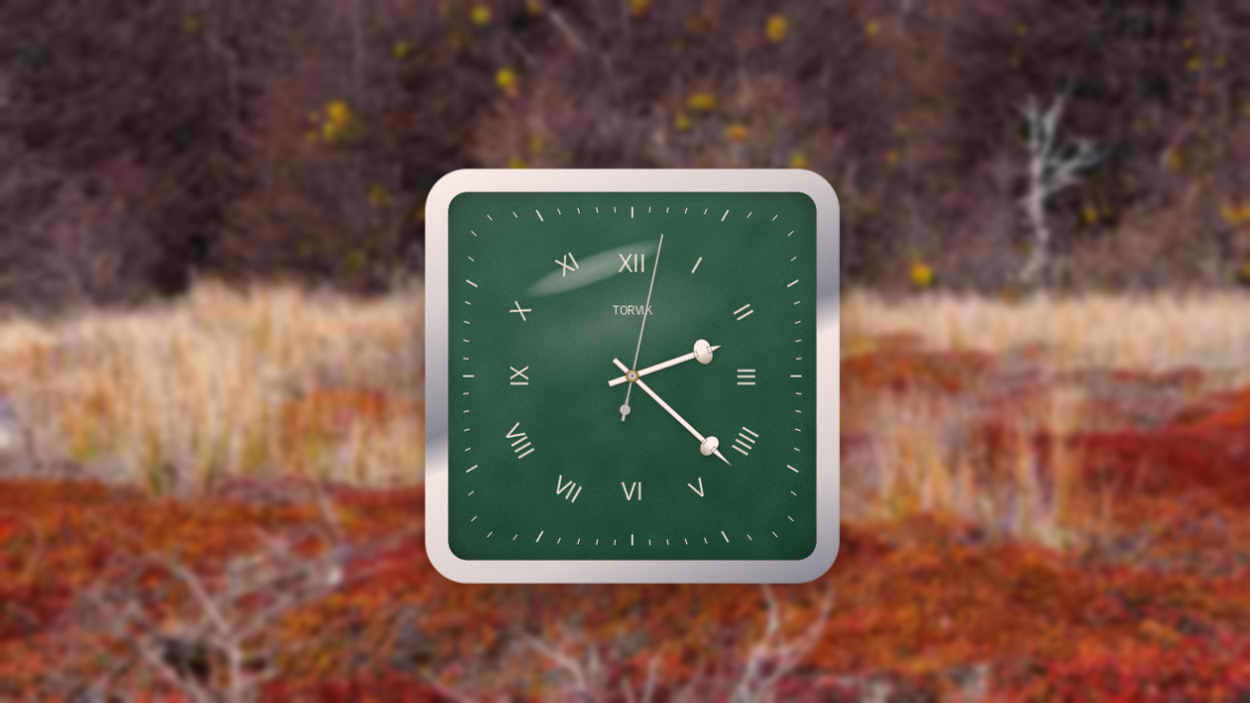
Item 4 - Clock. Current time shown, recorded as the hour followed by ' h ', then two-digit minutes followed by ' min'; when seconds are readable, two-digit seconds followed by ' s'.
2 h 22 min 02 s
